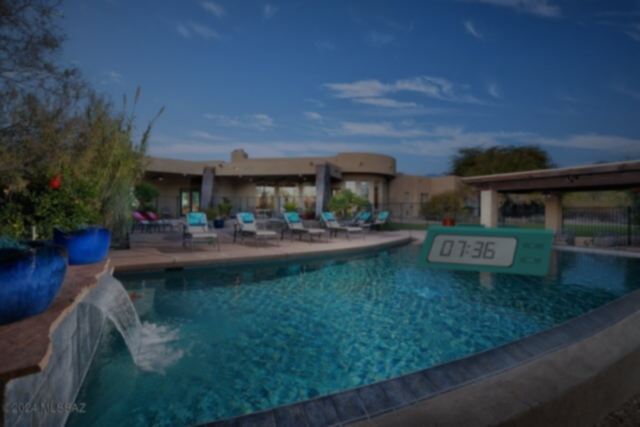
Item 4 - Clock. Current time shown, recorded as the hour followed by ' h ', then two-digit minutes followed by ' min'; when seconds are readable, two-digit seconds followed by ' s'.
7 h 36 min
